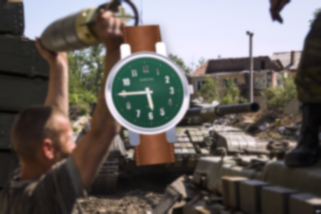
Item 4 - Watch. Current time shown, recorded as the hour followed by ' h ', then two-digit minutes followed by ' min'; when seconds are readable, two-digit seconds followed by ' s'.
5 h 45 min
